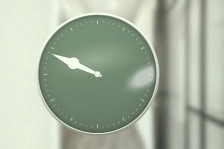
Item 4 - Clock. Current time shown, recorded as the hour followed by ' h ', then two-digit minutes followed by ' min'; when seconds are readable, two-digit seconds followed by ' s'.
9 h 49 min
